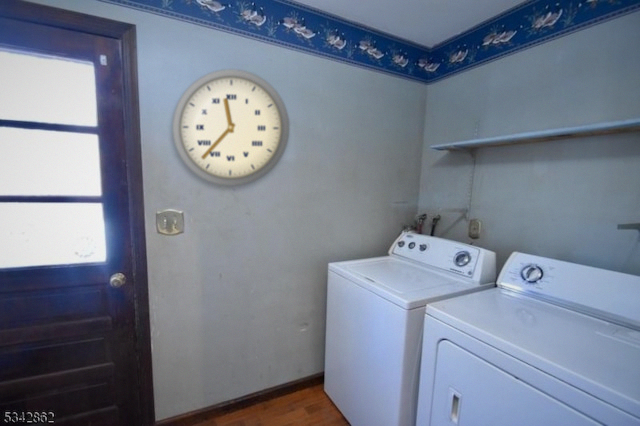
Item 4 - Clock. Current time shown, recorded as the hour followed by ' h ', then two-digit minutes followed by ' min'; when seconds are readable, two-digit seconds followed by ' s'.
11 h 37 min
